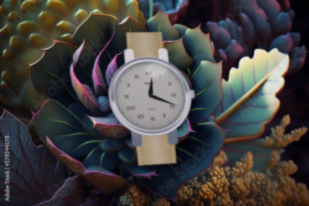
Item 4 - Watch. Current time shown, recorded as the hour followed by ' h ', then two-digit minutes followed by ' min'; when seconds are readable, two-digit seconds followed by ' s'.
12 h 19 min
